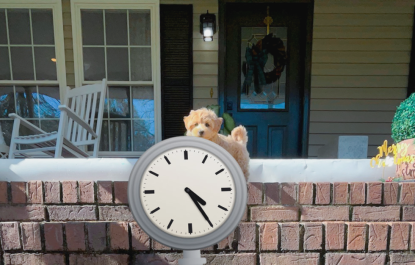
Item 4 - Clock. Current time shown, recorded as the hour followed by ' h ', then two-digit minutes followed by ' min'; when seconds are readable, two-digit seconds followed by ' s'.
4 h 25 min
